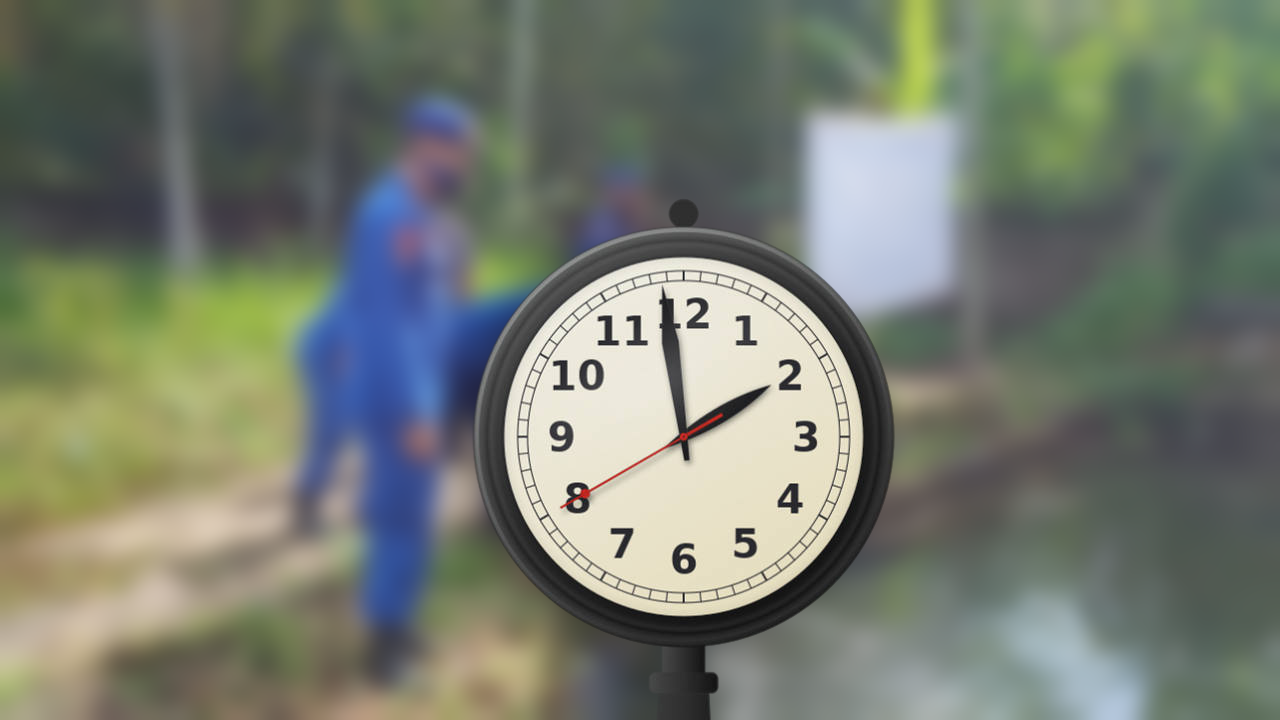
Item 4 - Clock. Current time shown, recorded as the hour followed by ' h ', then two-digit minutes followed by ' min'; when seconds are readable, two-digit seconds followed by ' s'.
1 h 58 min 40 s
